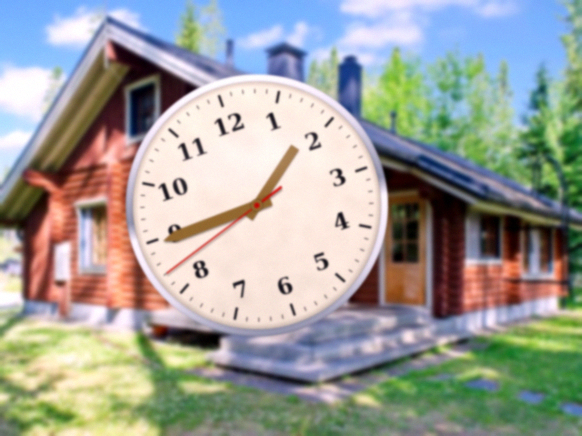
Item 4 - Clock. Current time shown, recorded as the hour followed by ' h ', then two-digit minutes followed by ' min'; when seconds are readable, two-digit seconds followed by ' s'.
1 h 44 min 42 s
